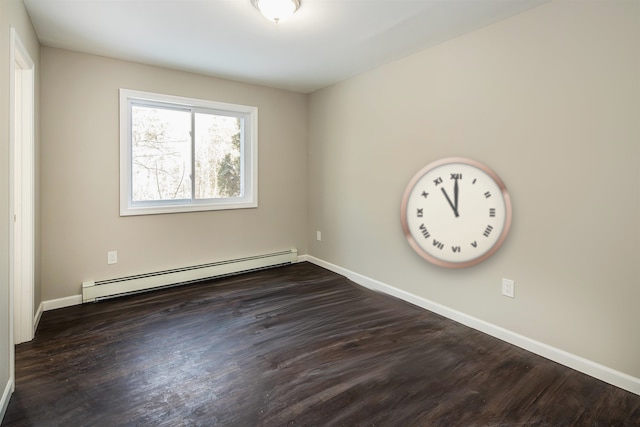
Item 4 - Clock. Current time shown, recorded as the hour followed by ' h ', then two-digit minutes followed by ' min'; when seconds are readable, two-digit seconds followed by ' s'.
11 h 00 min
